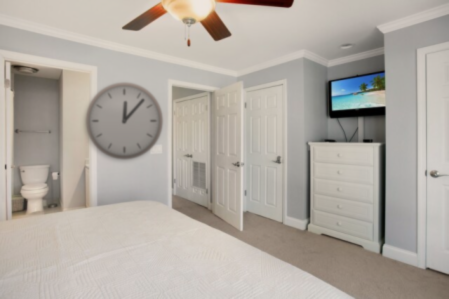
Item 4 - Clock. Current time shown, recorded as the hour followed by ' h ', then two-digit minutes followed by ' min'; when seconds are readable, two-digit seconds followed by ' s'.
12 h 07 min
